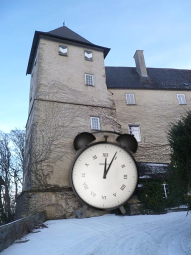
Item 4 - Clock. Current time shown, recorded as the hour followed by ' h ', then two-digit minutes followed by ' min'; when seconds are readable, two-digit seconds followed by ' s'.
12 h 04 min
